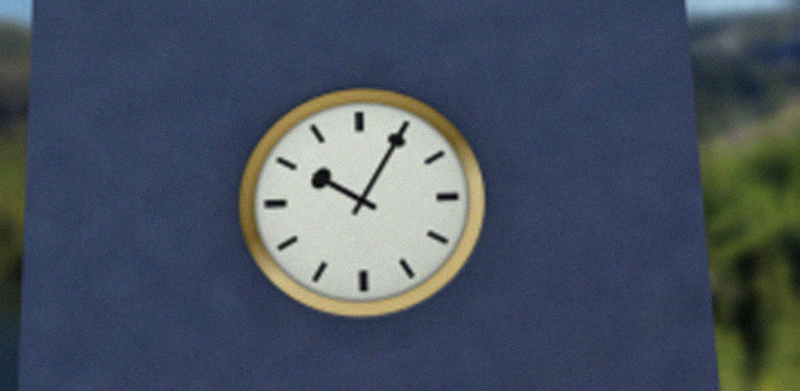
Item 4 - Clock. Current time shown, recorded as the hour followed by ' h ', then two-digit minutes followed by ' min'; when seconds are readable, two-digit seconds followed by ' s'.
10 h 05 min
